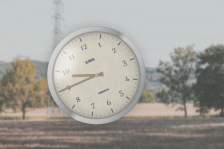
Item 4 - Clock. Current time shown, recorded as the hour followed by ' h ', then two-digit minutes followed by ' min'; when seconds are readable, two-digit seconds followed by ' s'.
9 h 45 min
